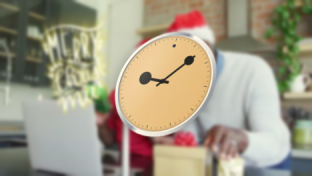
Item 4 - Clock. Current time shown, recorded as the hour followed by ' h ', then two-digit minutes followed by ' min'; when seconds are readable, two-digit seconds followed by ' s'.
9 h 07 min
